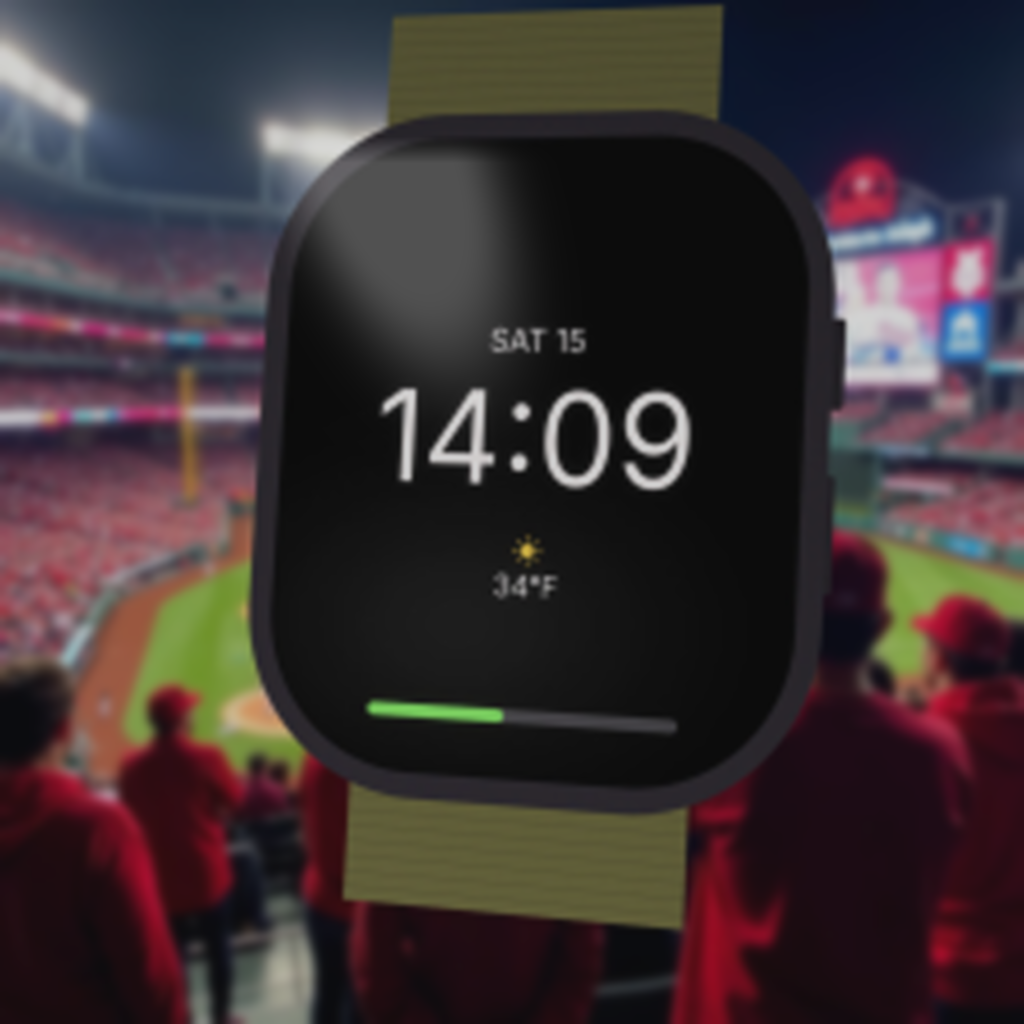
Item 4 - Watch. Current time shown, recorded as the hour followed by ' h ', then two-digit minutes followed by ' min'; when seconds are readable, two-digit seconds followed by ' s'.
14 h 09 min
